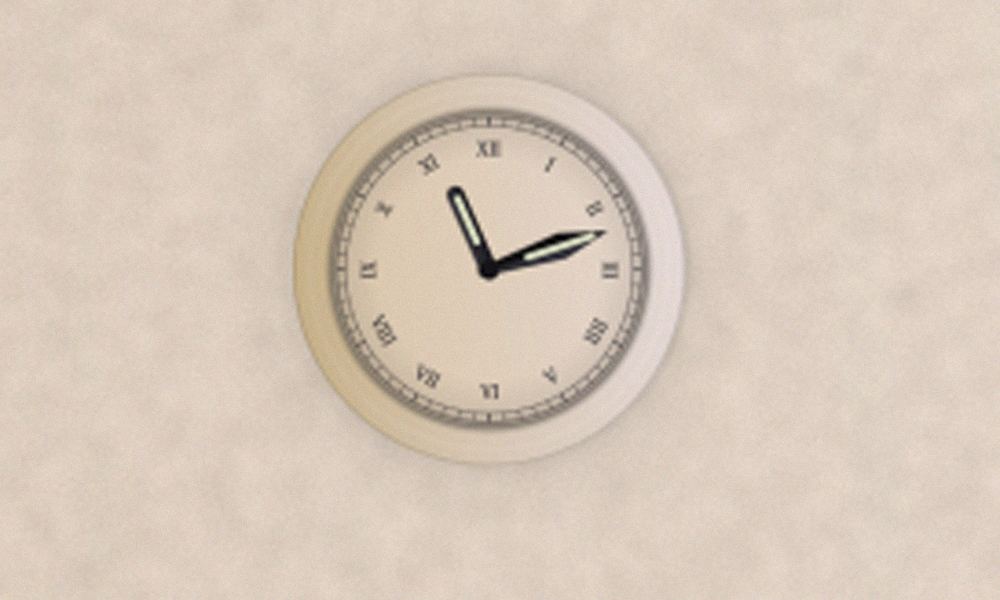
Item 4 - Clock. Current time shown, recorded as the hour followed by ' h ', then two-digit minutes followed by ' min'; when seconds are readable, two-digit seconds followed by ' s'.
11 h 12 min
